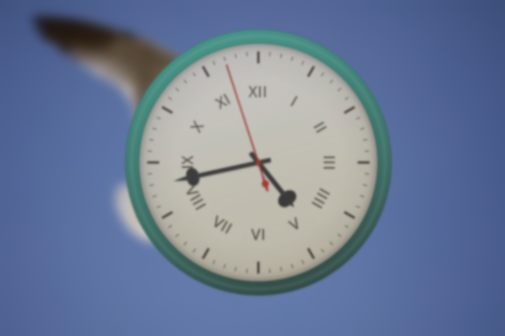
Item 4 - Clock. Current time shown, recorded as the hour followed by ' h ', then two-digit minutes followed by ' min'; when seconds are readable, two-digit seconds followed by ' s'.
4 h 42 min 57 s
